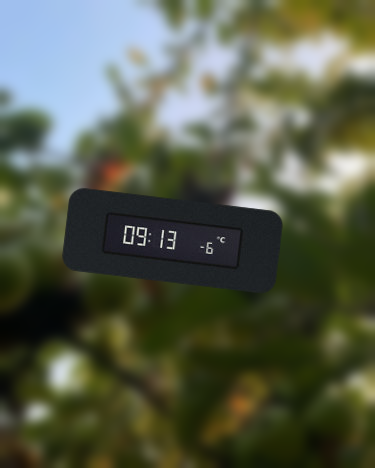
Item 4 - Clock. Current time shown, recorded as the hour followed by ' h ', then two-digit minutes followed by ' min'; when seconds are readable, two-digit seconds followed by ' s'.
9 h 13 min
